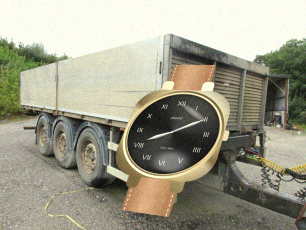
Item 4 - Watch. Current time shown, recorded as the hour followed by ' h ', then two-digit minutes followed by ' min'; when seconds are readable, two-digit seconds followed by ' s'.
8 h 10 min
